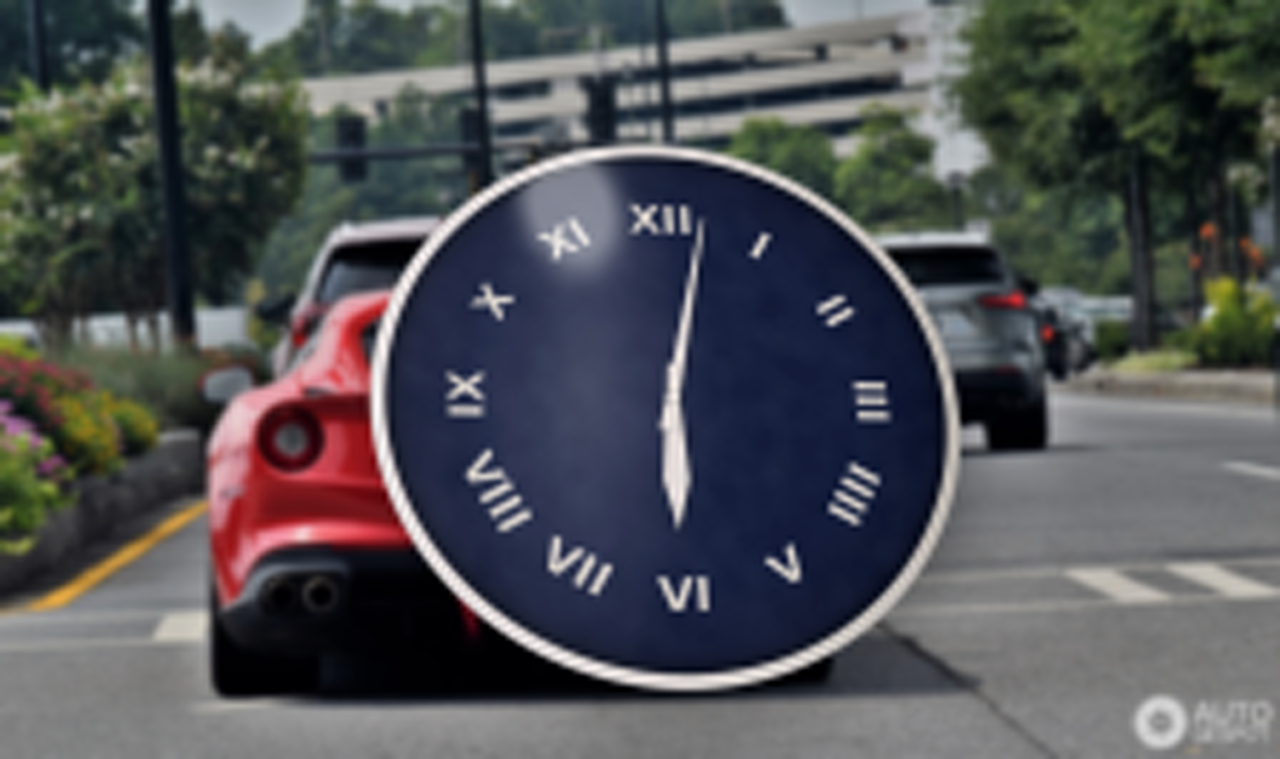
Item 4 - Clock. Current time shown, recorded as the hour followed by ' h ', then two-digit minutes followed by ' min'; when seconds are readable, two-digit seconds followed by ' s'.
6 h 02 min
